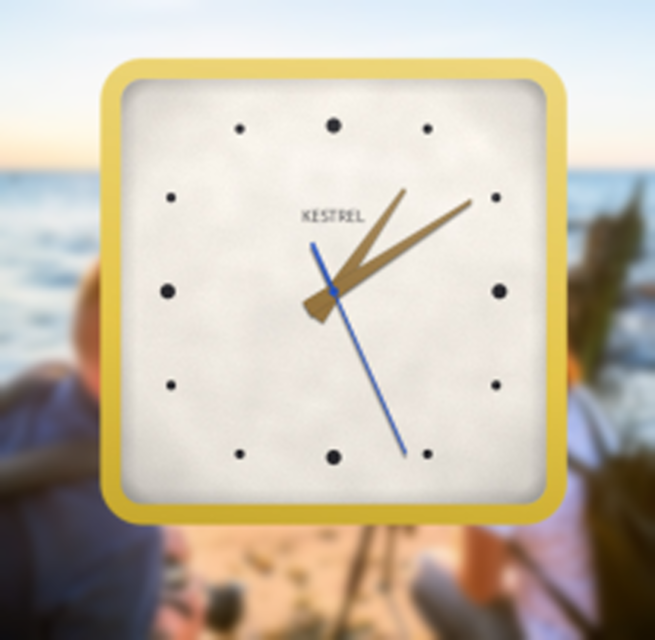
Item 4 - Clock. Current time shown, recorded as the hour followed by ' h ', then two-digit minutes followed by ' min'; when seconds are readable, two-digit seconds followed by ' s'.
1 h 09 min 26 s
